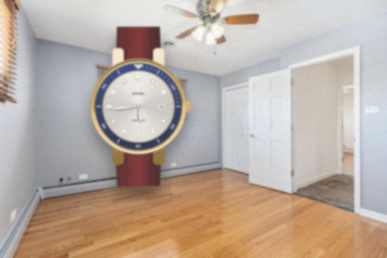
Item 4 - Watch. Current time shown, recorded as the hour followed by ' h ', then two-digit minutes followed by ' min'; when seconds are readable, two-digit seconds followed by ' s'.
5 h 44 min
